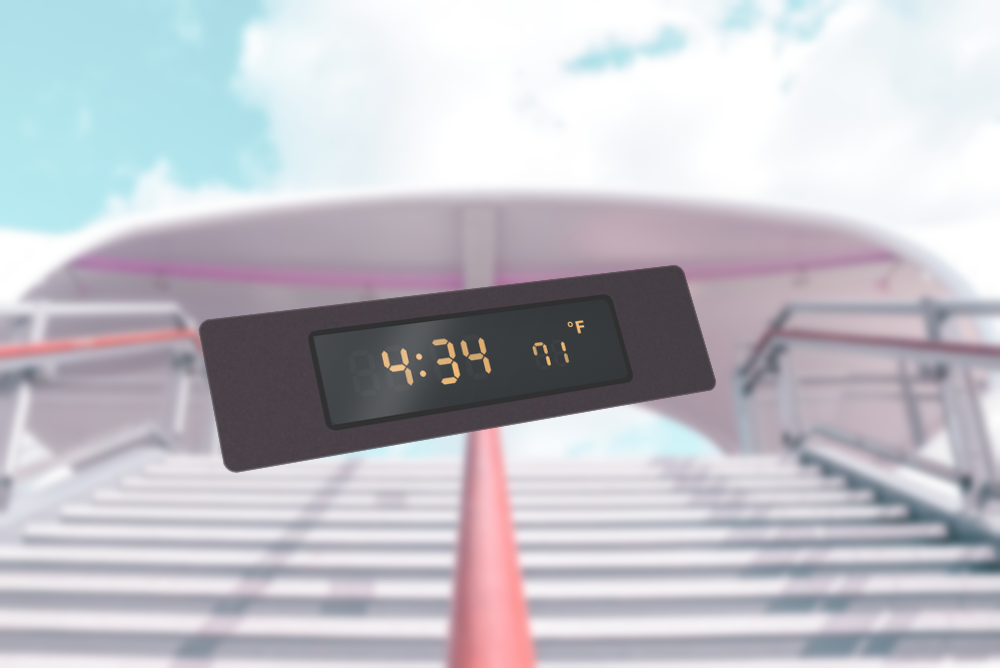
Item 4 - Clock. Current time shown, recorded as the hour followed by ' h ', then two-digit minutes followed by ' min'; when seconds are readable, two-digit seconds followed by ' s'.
4 h 34 min
